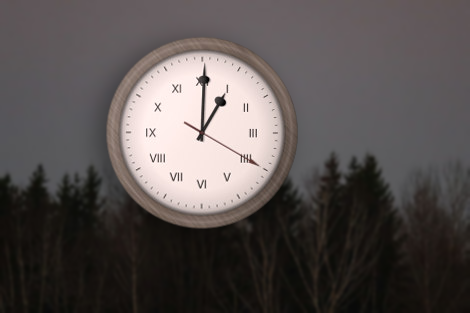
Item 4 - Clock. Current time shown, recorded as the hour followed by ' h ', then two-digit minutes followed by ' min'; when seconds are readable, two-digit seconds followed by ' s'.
1 h 00 min 20 s
